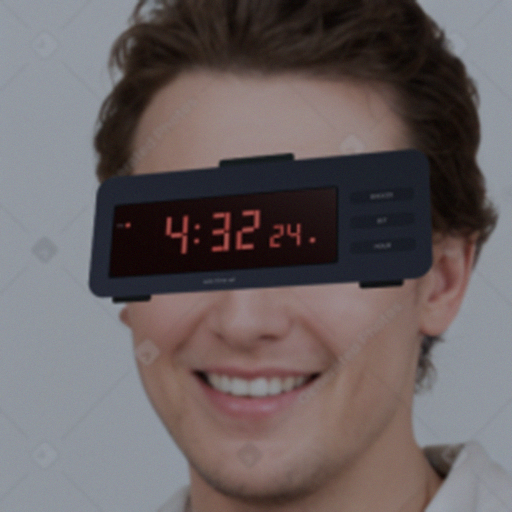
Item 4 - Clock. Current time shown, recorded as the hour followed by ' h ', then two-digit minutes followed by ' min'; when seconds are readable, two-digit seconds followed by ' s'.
4 h 32 min 24 s
